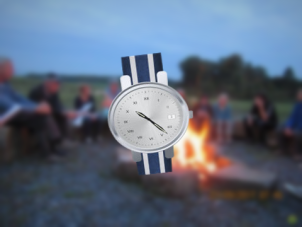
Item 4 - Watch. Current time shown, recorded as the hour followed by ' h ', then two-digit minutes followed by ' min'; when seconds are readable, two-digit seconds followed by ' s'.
10 h 23 min
